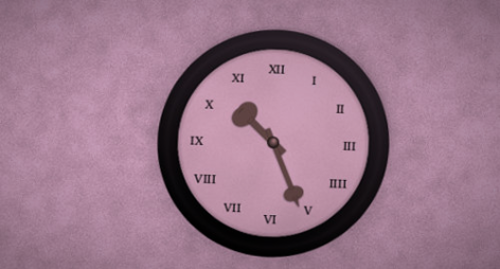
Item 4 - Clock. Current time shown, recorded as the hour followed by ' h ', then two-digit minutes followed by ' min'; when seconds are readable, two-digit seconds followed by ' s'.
10 h 26 min
